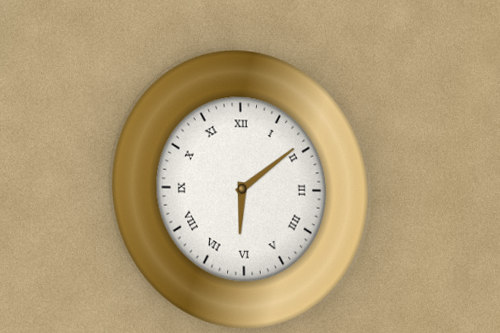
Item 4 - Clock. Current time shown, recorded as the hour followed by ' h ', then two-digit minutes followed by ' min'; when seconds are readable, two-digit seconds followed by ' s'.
6 h 09 min
